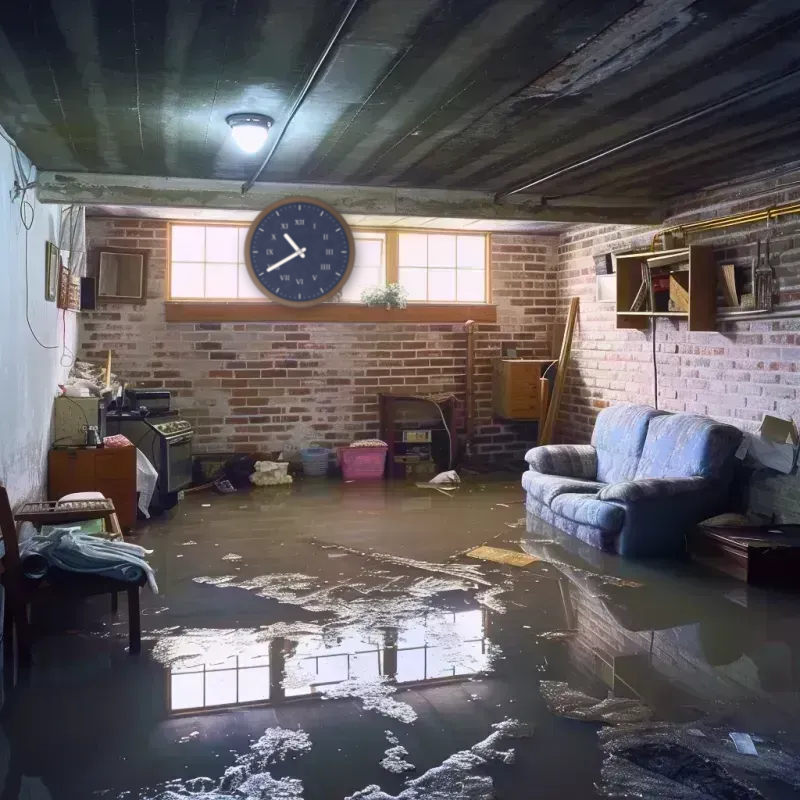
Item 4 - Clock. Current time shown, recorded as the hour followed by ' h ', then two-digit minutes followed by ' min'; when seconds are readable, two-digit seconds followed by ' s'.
10 h 40 min
